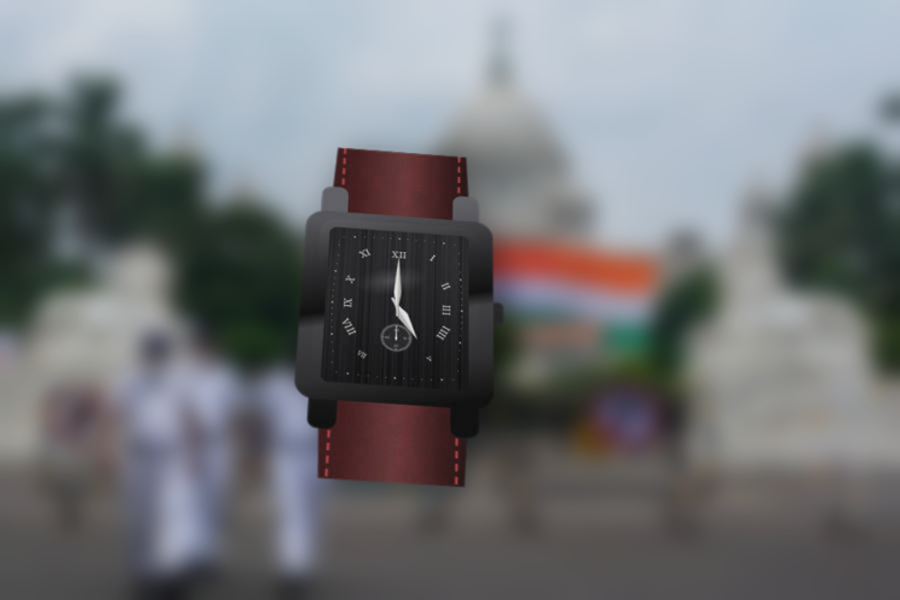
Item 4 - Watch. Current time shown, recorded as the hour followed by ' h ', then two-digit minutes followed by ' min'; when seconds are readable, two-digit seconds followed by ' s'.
5 h 00 min
